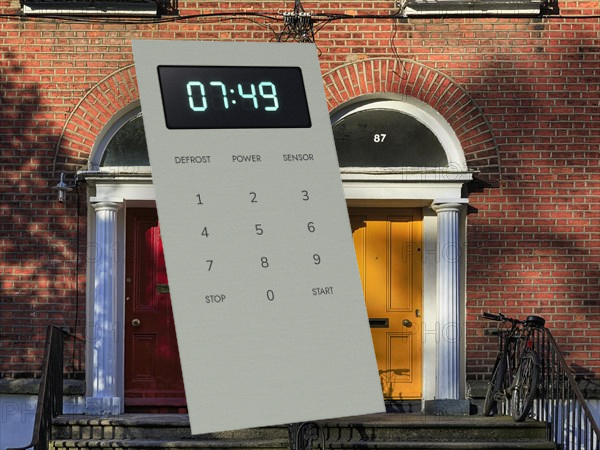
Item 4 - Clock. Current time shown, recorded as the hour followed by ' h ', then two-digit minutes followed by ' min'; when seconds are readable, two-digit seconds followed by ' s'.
7 h 49 min
